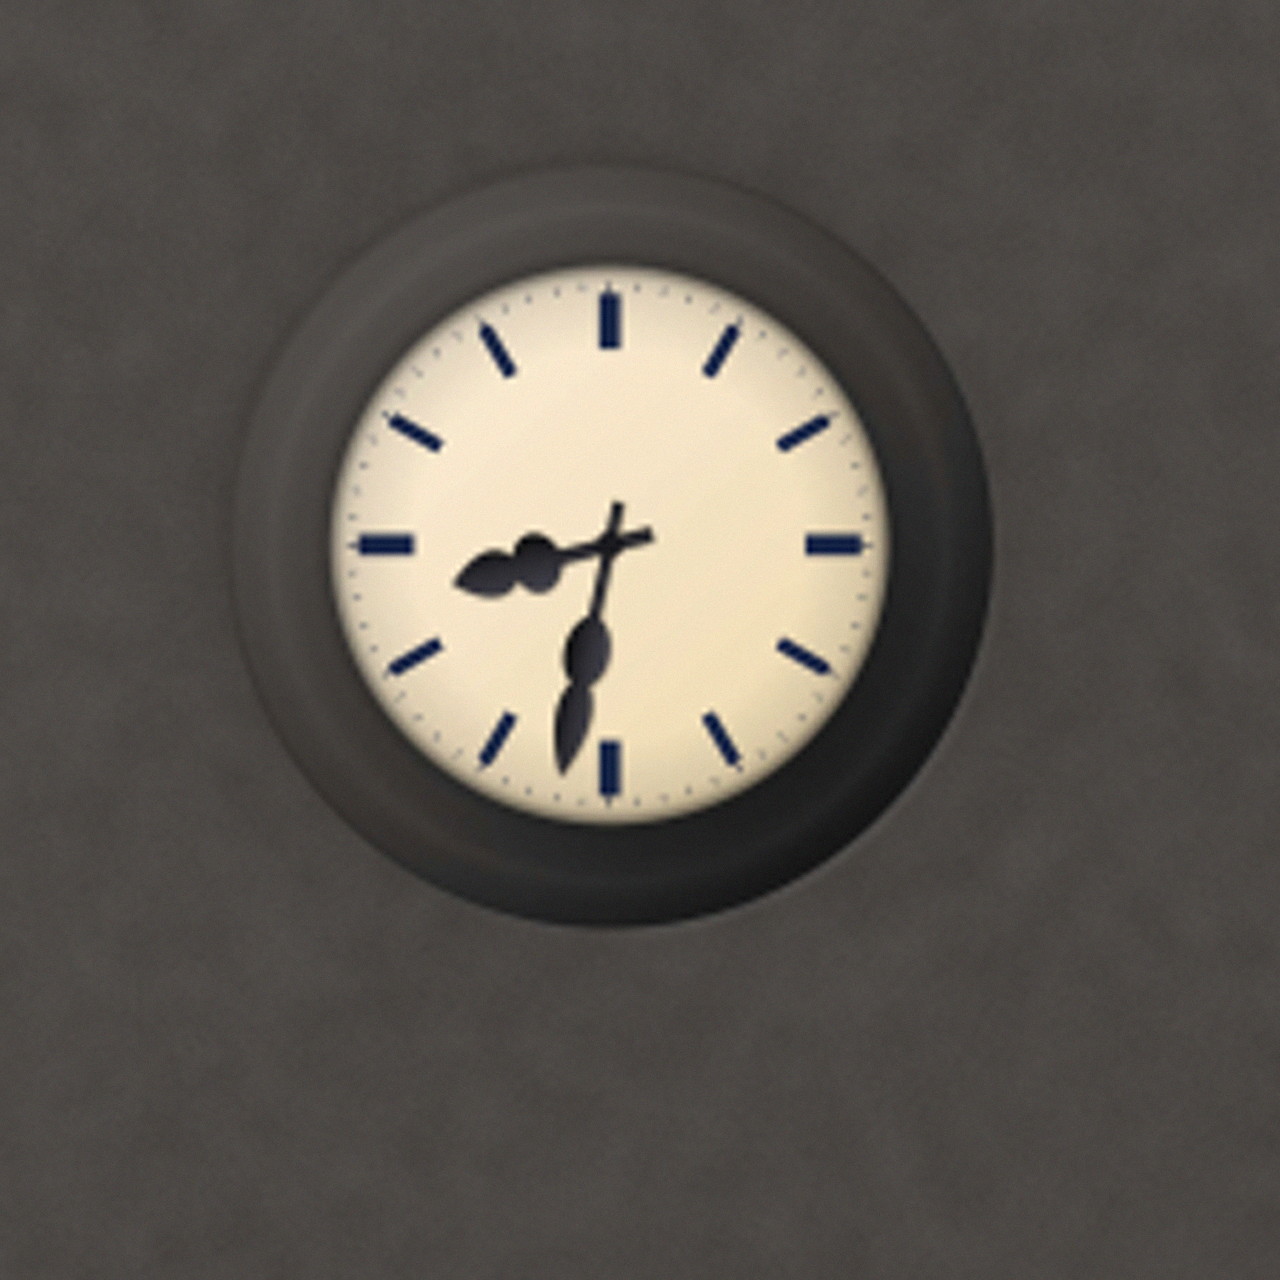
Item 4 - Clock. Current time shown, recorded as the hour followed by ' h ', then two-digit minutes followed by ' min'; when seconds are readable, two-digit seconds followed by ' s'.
8 h 32 min
